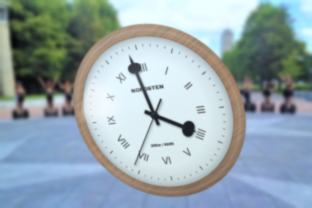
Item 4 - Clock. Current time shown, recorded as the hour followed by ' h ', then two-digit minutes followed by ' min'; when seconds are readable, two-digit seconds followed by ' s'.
3 h 58 min 36 s
